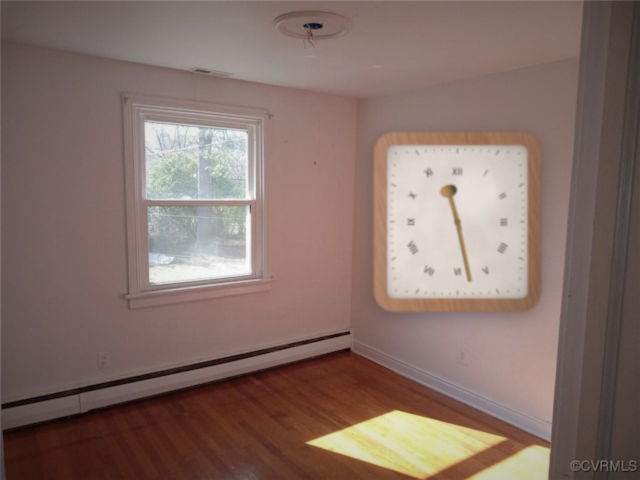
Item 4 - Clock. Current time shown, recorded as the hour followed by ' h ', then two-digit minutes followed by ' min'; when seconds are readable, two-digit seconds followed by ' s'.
11 h 28 min
